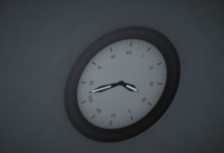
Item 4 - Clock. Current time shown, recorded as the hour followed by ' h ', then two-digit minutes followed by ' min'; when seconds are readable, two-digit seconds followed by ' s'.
3 h 42 min
